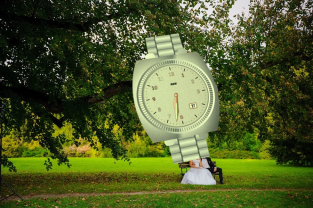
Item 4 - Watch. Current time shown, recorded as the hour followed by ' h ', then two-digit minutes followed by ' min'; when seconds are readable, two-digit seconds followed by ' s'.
6 h 32 min
